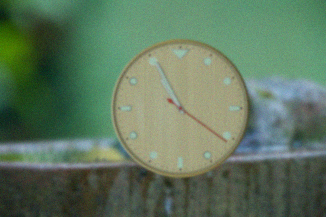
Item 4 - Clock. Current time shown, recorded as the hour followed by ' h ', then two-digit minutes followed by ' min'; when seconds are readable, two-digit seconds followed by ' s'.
10 h 55 min 21 s
